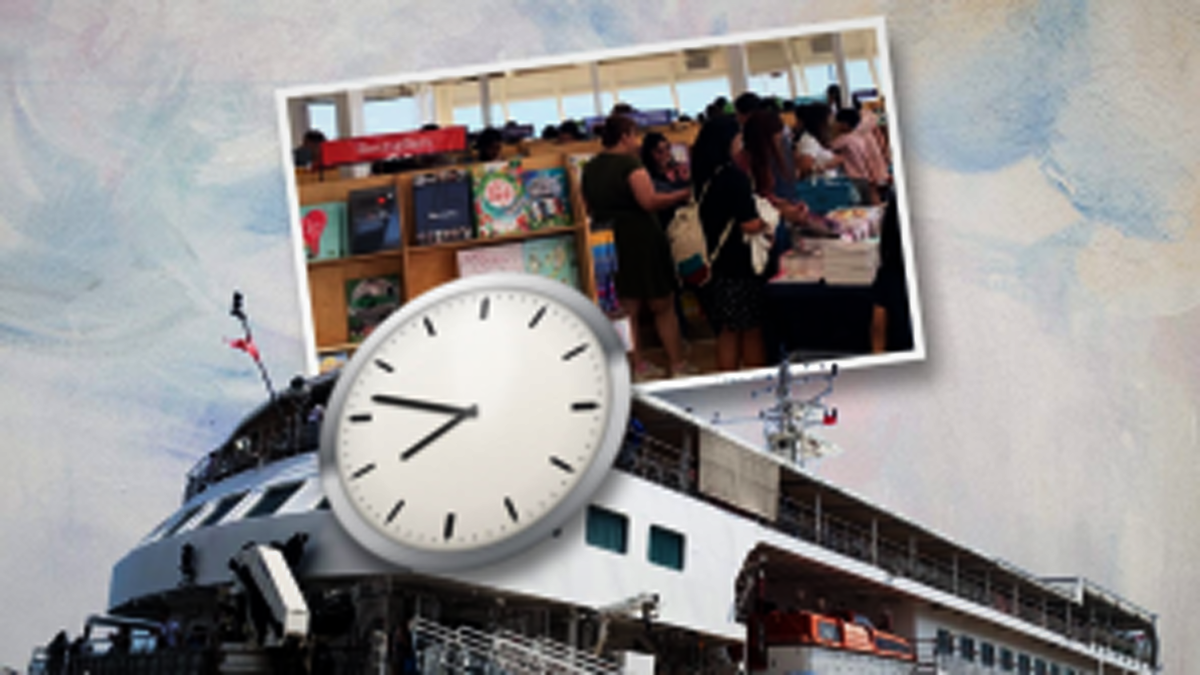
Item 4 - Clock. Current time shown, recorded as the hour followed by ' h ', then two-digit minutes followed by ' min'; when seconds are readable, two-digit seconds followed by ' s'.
7 h 47 min
